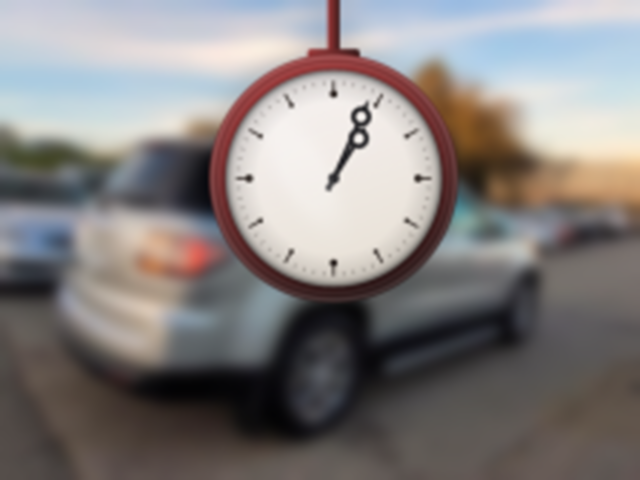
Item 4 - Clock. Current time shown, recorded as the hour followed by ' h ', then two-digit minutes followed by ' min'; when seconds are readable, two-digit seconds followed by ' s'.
1 h 04 min
